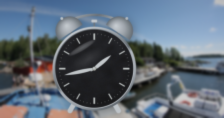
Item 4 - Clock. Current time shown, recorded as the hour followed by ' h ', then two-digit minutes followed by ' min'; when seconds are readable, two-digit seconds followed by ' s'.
1 h 43 min
